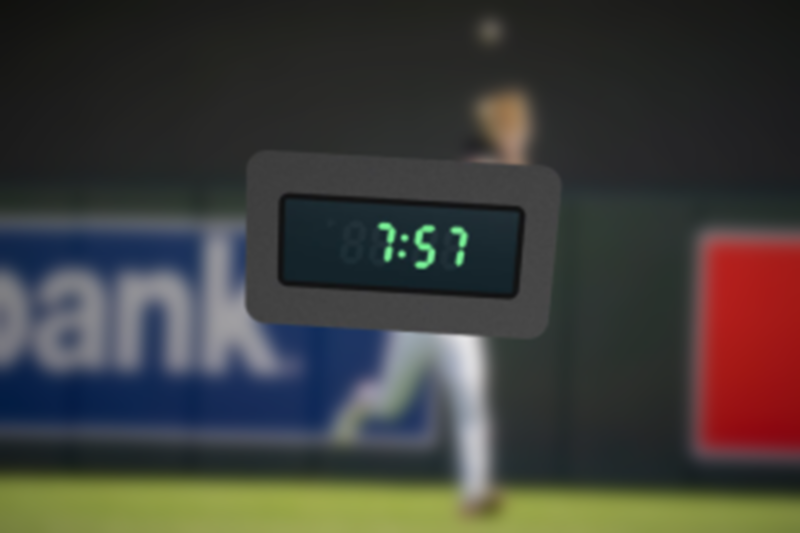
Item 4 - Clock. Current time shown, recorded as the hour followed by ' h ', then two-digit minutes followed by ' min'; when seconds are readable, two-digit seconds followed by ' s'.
7 h 57 min
